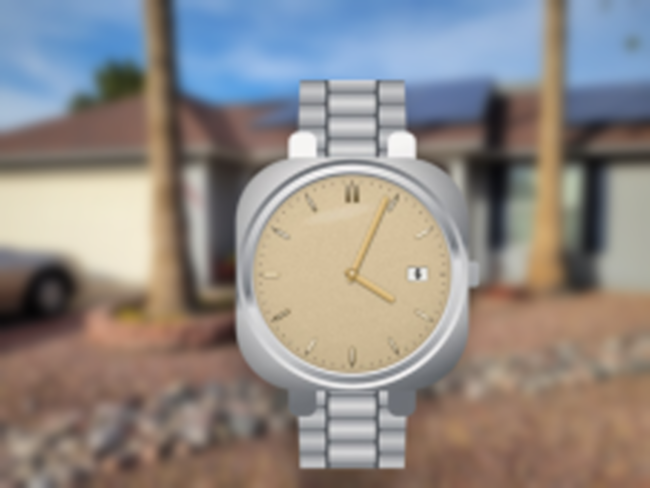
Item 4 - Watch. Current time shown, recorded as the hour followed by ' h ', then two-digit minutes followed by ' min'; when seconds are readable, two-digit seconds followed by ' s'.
4 h 04 min
